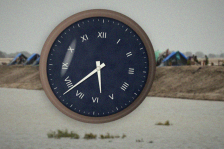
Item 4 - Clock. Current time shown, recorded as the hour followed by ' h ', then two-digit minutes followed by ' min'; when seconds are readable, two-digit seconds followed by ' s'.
5 h 38 min
